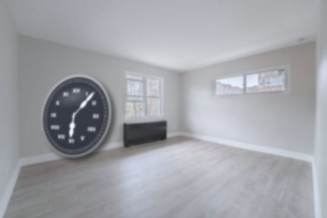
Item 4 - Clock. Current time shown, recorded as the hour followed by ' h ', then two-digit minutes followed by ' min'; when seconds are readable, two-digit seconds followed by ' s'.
6 h 07 min
